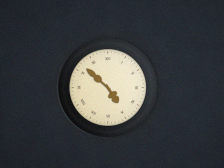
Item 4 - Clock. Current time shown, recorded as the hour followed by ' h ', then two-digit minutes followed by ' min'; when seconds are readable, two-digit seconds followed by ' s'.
4 h 52 min
